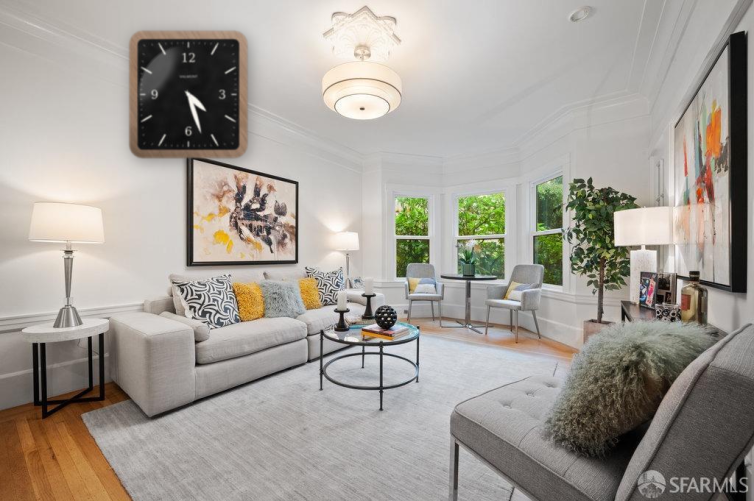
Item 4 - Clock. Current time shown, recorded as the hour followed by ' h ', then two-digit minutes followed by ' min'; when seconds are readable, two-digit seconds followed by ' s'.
4 h 27 min
